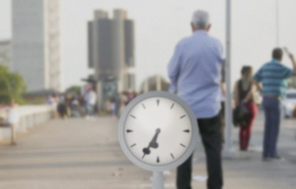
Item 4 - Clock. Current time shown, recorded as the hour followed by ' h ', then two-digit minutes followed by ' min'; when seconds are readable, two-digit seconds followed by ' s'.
6 h 35 min
